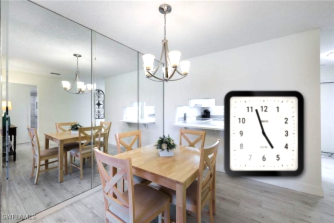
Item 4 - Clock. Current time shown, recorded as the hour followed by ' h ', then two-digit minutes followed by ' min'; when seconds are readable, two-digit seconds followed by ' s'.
4 h 57 min
